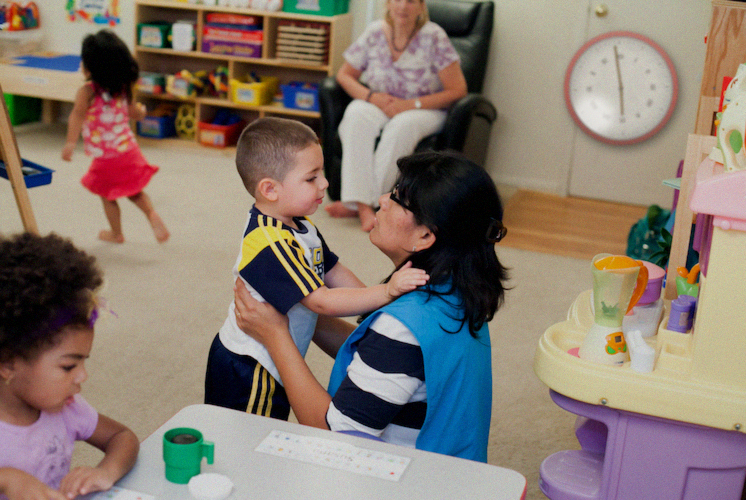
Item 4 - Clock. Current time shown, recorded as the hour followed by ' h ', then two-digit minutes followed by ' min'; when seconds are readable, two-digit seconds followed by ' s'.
5 h 59 min
